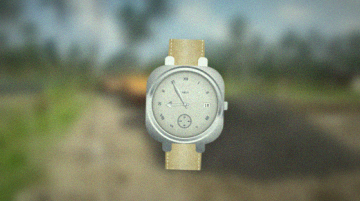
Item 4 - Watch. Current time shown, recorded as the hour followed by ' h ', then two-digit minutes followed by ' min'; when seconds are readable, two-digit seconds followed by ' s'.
8 h 55 min
